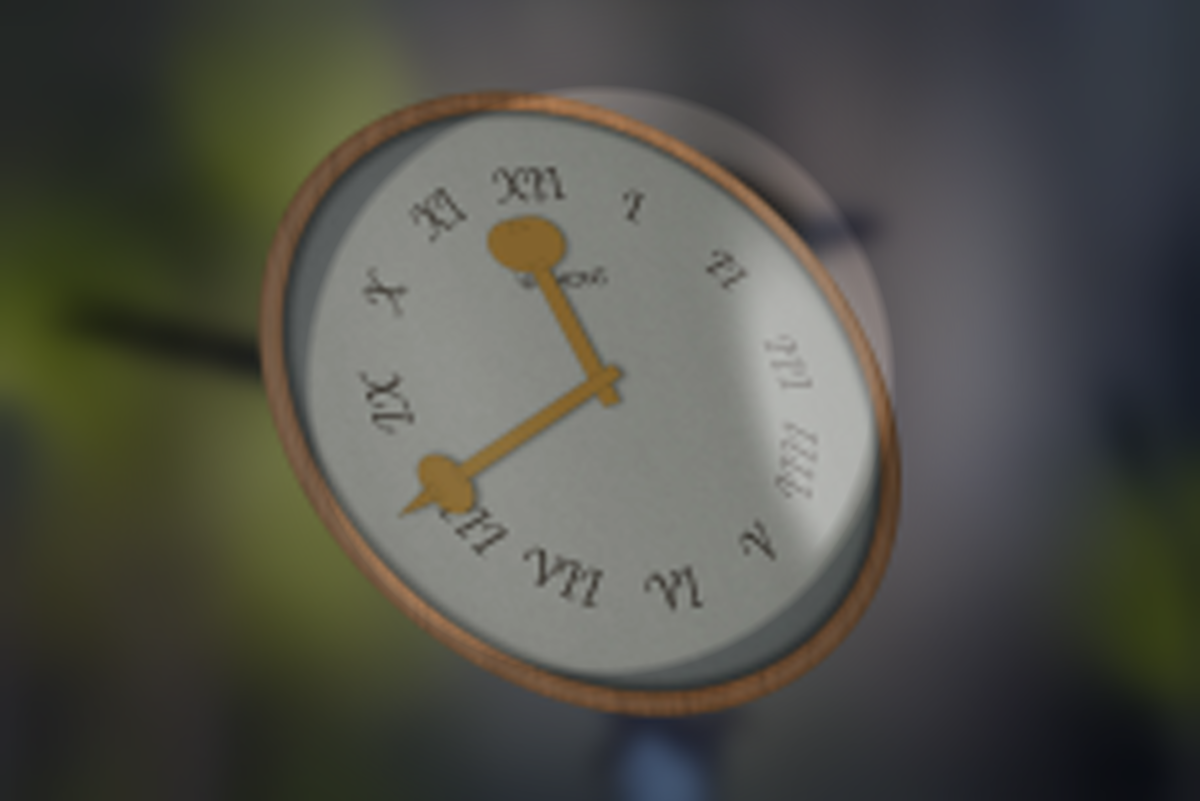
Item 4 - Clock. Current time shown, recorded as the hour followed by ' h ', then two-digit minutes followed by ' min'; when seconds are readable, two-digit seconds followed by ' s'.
11 h 41 min
